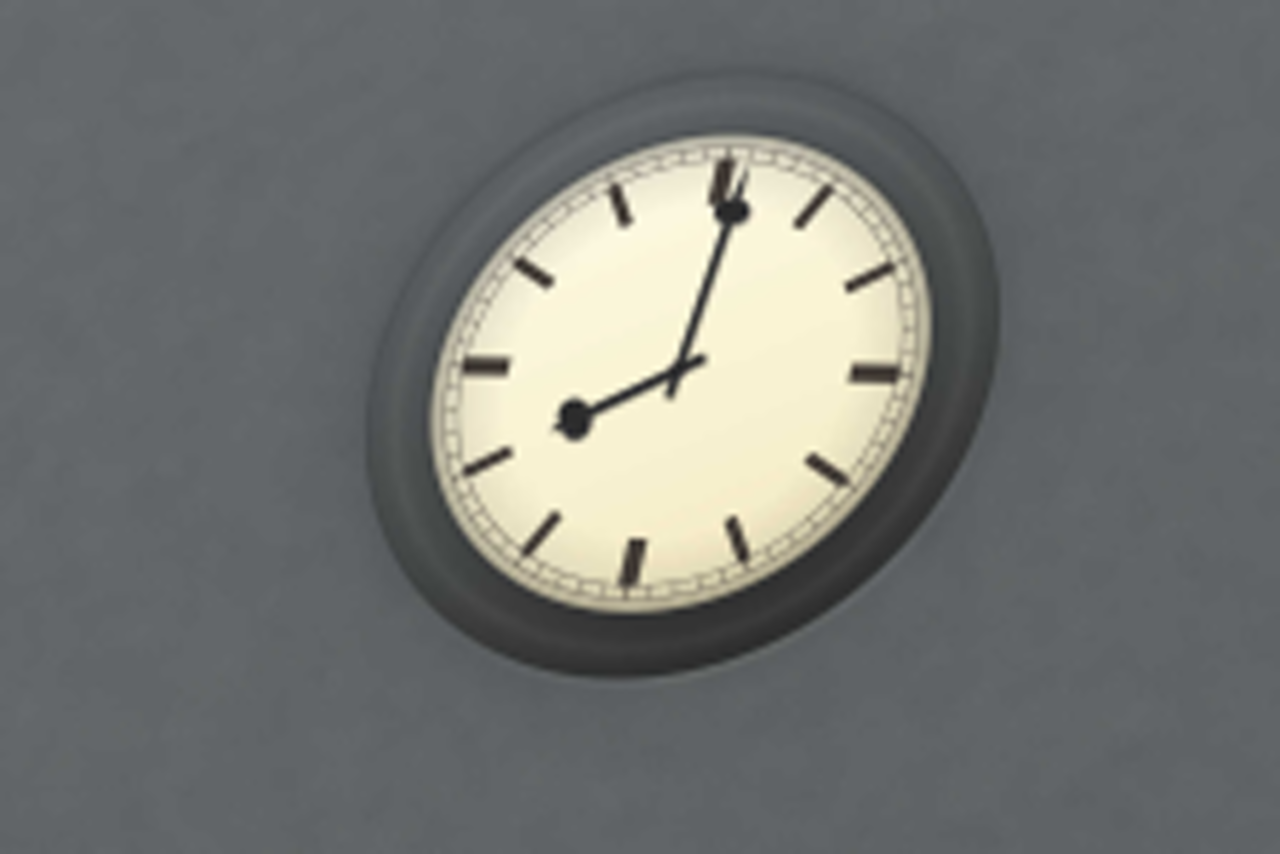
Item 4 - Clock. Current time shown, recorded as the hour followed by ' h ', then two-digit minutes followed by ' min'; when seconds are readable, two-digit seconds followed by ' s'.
8 h 01 min
